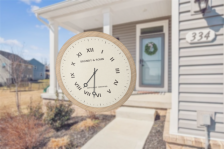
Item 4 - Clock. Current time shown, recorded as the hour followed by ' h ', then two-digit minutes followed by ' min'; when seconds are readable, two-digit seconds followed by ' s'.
7 h 32 min
